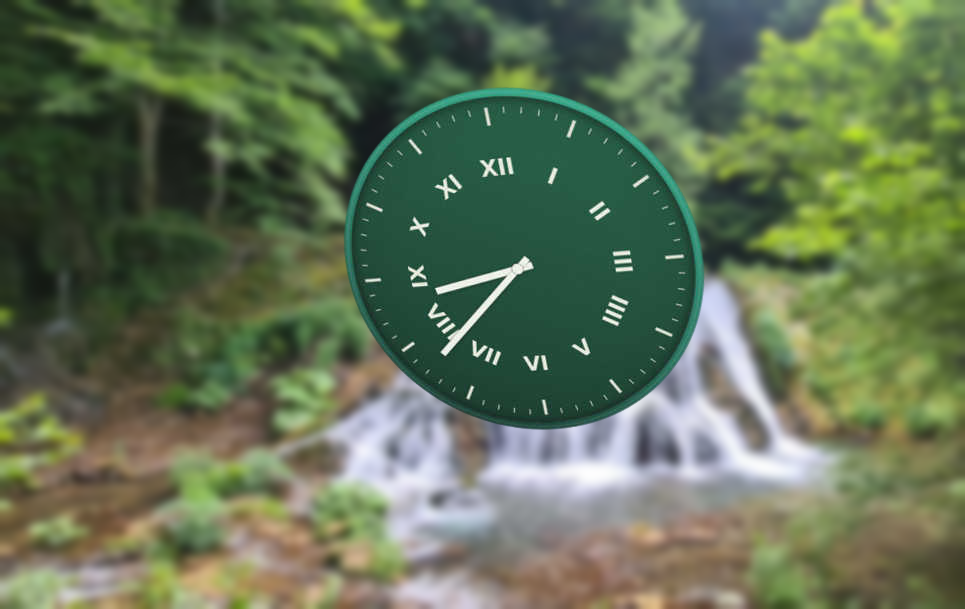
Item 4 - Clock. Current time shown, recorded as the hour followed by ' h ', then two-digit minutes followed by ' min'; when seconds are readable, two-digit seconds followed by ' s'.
8 h 38 min
